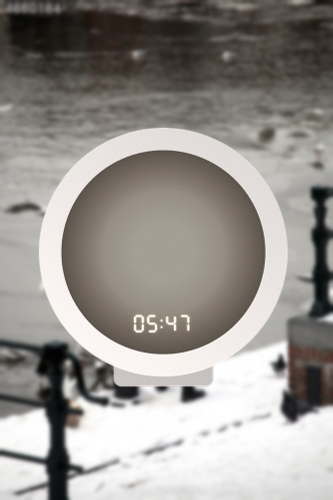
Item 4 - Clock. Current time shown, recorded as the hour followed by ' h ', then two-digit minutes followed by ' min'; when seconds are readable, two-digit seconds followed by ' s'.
5 h 47 min
